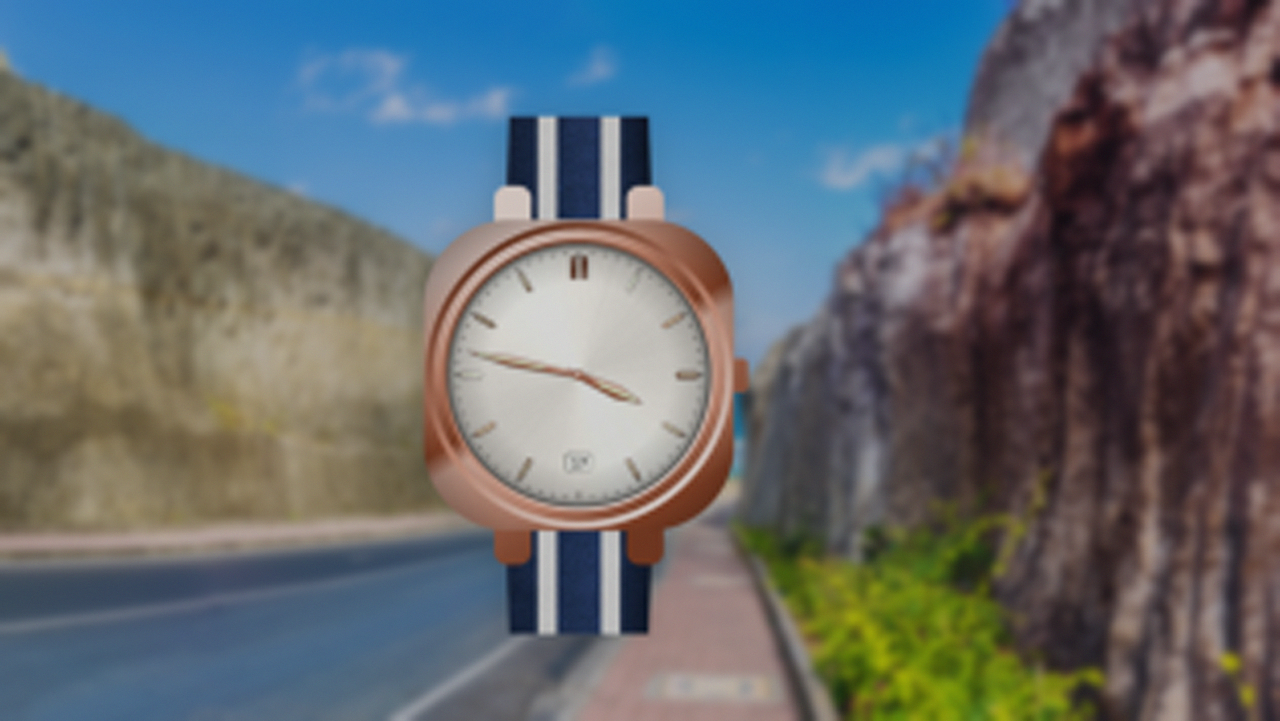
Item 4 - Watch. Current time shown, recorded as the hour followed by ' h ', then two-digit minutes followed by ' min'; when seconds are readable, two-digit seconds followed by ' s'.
3 h 47 min
